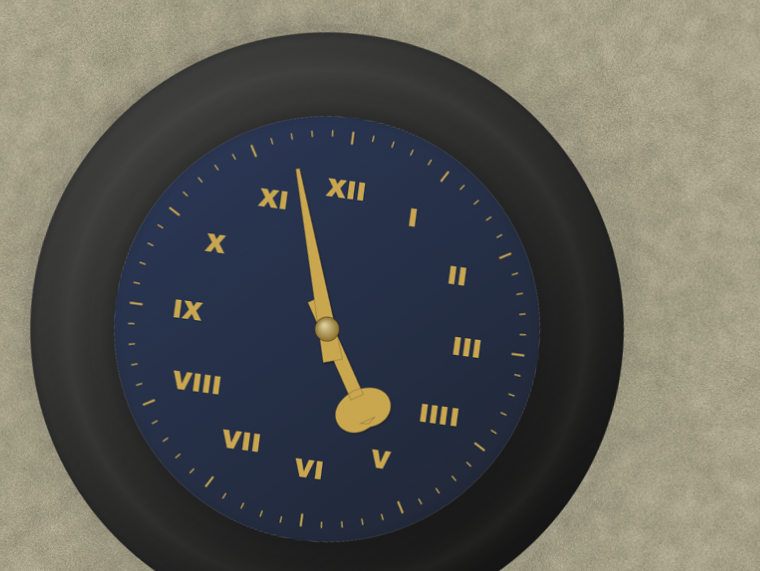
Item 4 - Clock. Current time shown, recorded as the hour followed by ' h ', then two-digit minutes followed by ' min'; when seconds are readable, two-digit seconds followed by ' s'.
4 h 57 min
